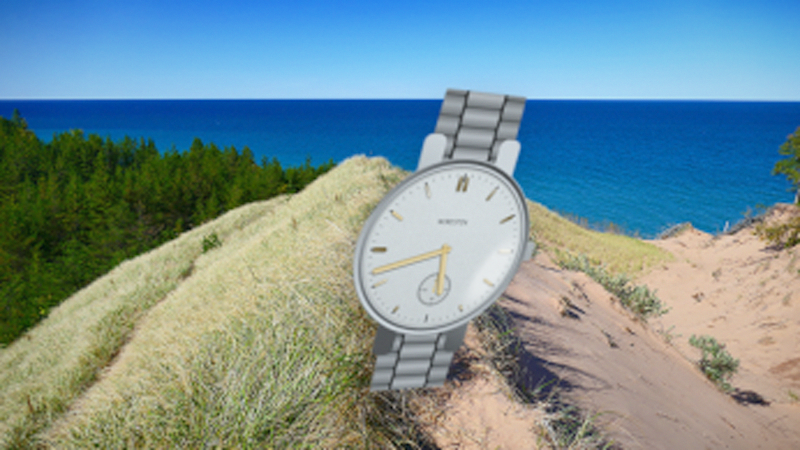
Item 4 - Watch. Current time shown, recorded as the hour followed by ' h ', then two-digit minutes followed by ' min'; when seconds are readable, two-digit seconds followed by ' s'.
5 h 42 min
